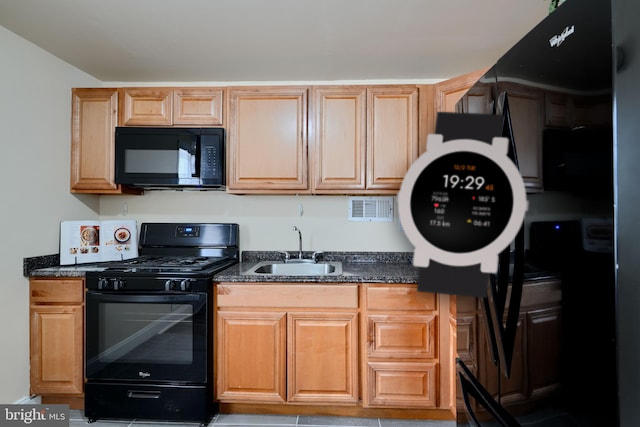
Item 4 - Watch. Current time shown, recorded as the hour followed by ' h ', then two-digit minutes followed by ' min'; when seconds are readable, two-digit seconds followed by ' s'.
19 h 29 min
